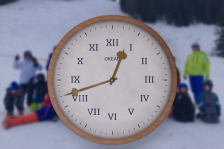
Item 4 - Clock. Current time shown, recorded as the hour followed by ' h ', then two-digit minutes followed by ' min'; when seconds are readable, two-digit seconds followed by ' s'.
12 h 42 min
